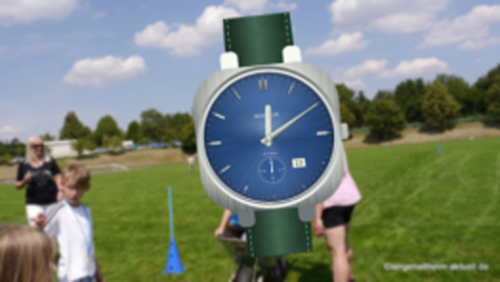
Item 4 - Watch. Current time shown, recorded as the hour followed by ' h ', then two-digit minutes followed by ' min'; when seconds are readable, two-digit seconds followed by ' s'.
12 h 10 min
